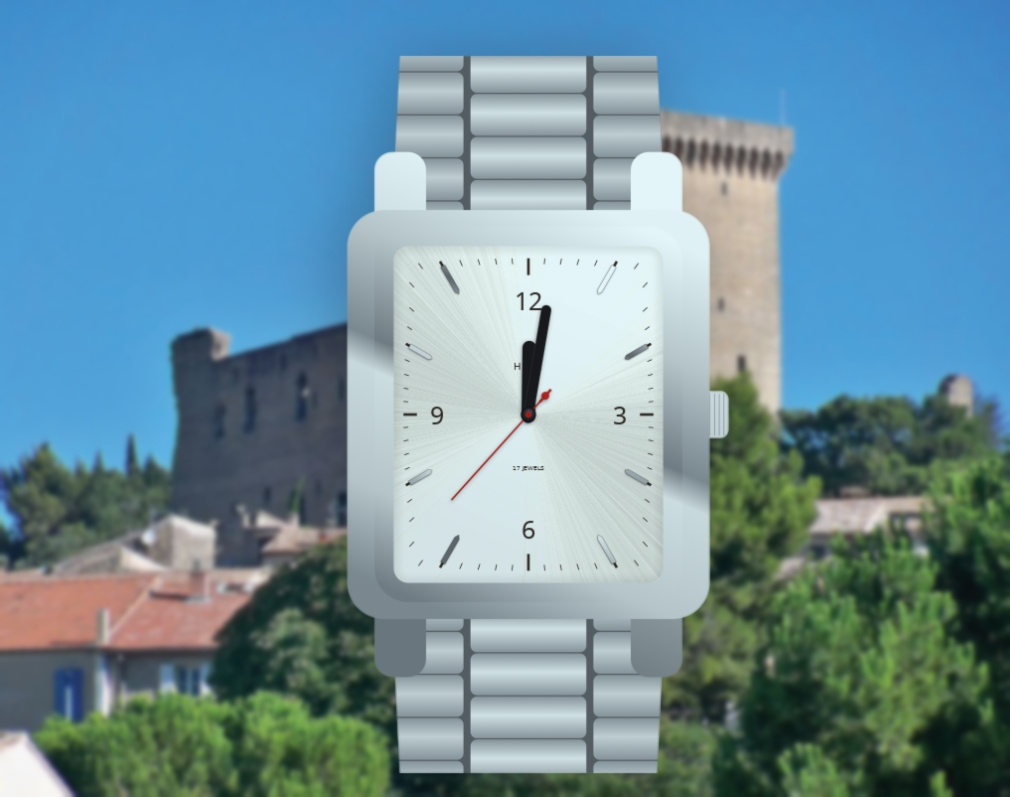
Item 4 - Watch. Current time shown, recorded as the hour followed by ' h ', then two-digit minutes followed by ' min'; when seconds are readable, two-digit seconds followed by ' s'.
12 h 01 min 37 s
